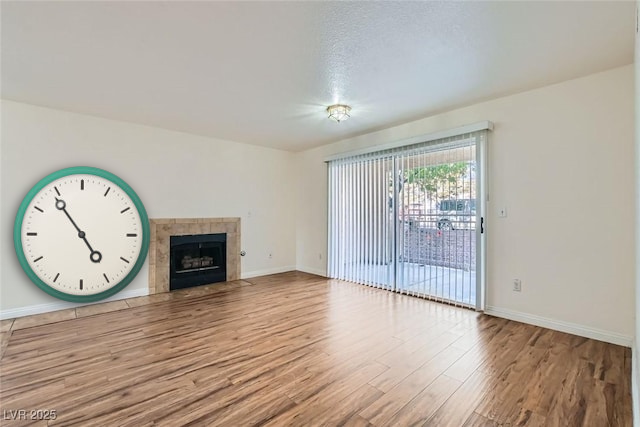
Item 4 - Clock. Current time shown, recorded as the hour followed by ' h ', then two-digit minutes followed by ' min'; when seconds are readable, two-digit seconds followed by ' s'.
4 h 54 min
